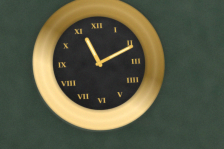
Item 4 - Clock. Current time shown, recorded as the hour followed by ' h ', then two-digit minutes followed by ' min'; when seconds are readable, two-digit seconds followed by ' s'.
11 h 11 min
